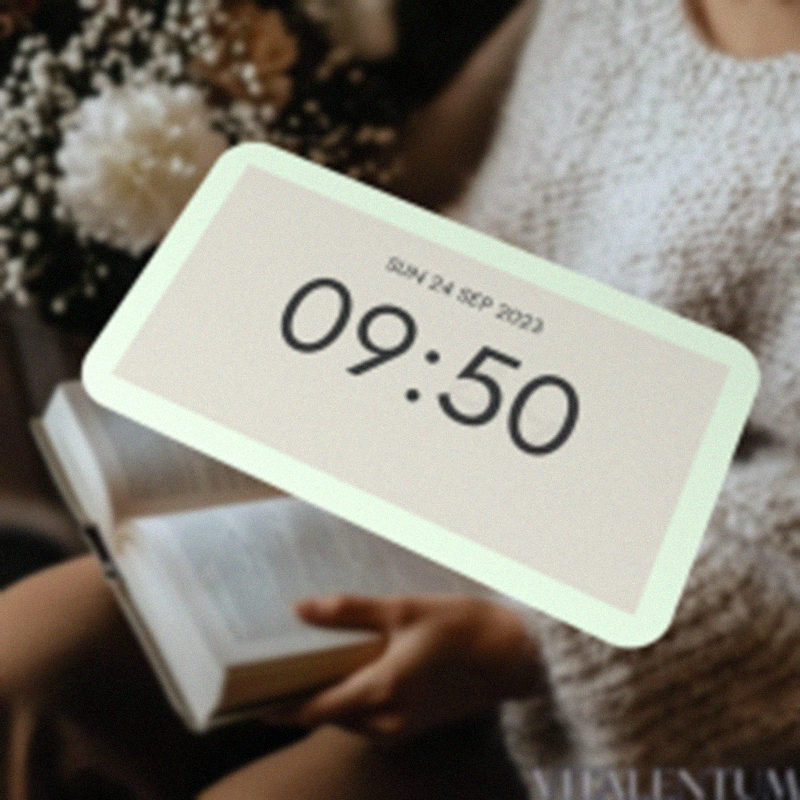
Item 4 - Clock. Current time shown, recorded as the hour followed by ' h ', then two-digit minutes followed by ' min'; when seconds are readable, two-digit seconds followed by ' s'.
9 h 50 min
